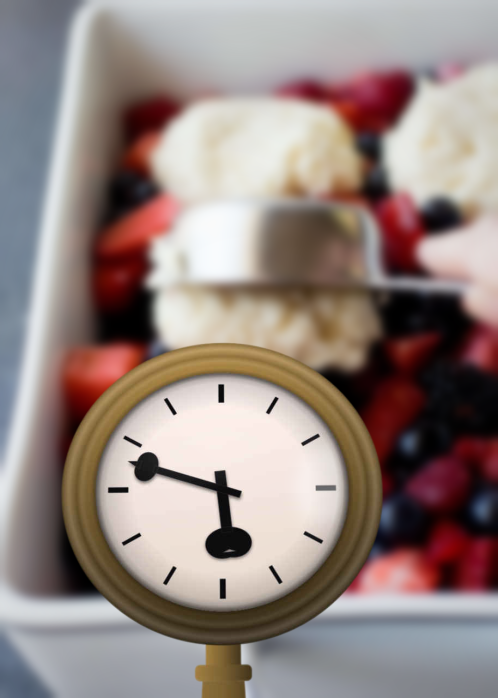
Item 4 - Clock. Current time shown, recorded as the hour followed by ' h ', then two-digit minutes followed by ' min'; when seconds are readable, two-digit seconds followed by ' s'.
5 h 48 min
